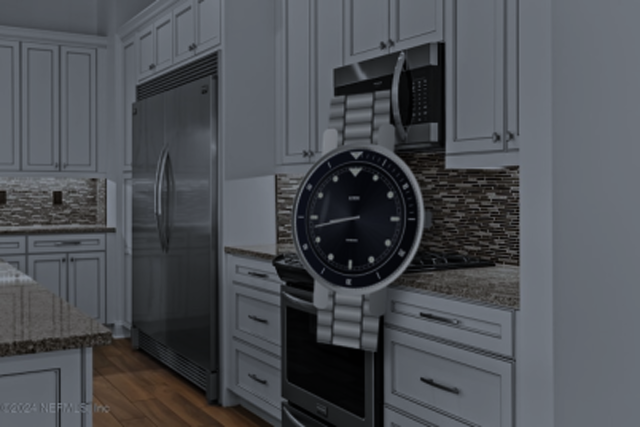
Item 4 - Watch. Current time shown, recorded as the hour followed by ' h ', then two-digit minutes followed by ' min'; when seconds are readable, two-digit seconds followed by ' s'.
8 h 43 min
